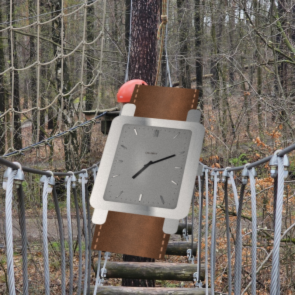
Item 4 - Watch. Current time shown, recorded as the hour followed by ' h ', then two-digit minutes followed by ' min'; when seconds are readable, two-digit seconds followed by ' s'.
7 h 10 min
